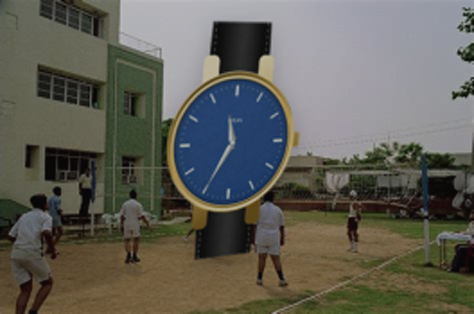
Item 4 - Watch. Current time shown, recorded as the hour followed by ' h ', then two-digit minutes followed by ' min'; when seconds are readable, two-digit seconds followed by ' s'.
11 h 35 min
